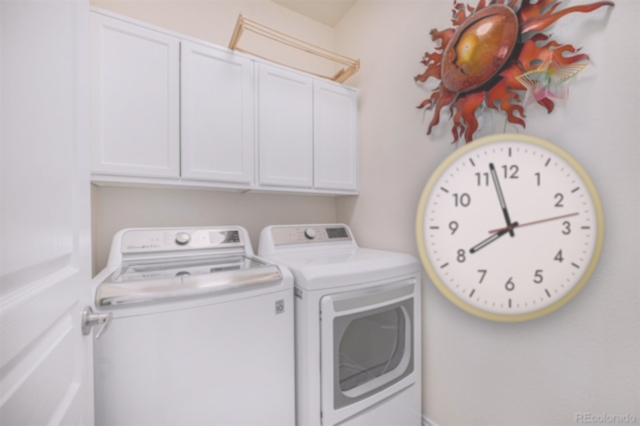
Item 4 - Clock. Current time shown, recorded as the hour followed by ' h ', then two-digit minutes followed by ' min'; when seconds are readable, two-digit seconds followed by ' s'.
7 h 57 min 13 s
